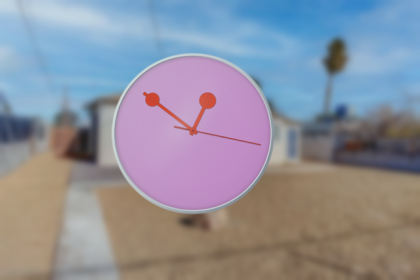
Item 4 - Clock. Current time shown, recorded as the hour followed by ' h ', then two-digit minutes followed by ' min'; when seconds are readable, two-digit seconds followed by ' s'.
12 h 51 min 17 s
